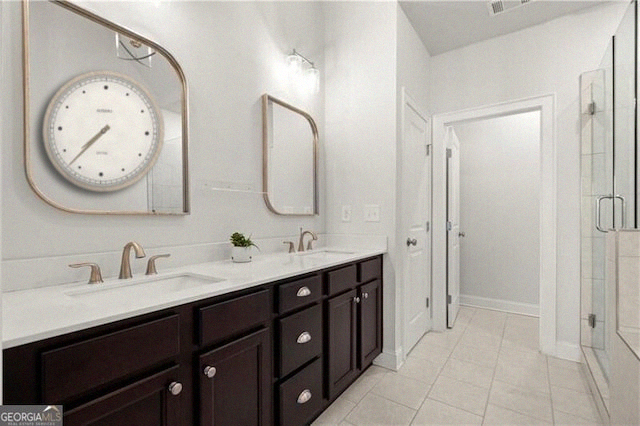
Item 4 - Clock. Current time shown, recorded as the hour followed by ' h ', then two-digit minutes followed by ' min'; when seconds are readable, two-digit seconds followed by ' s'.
7 h 37 min
